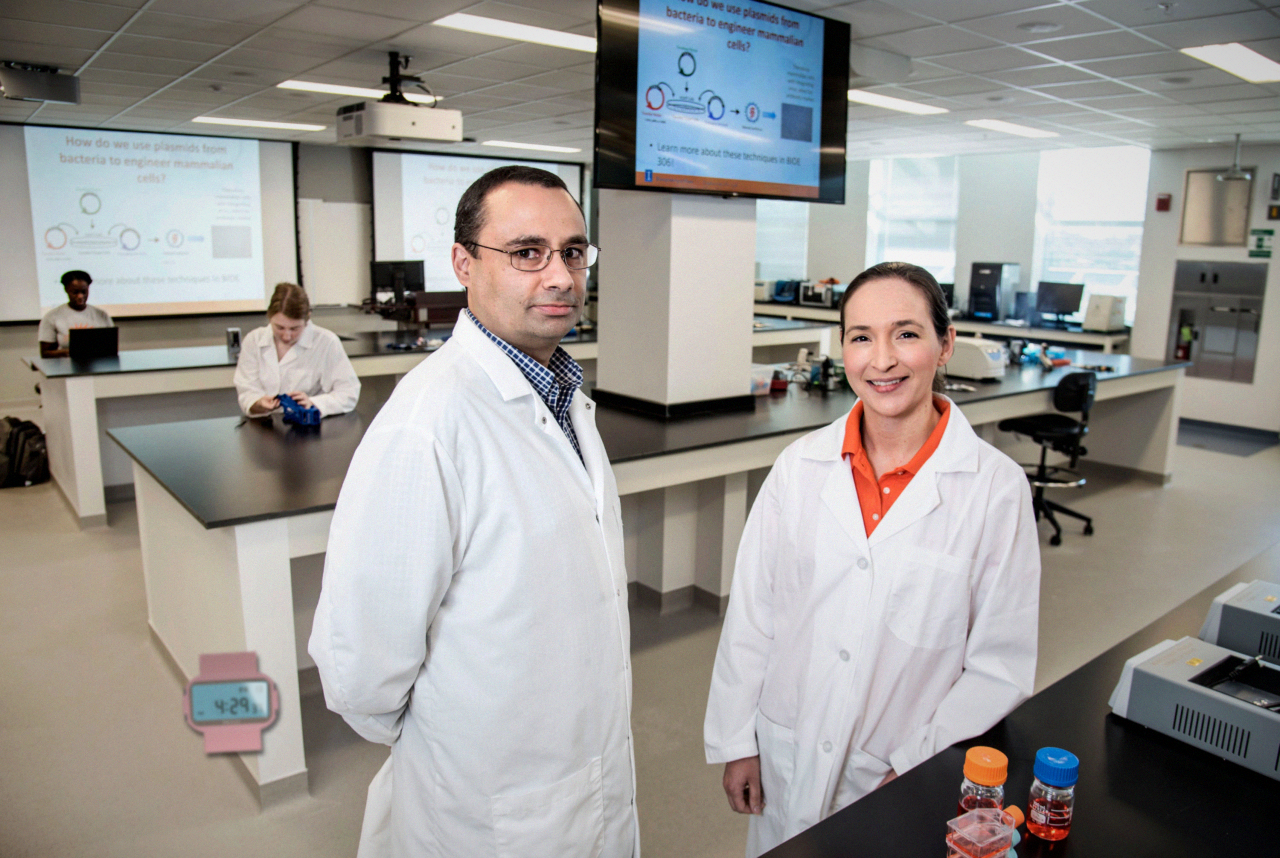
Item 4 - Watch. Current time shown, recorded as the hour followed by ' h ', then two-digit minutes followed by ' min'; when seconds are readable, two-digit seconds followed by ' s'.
4 h 29 min
